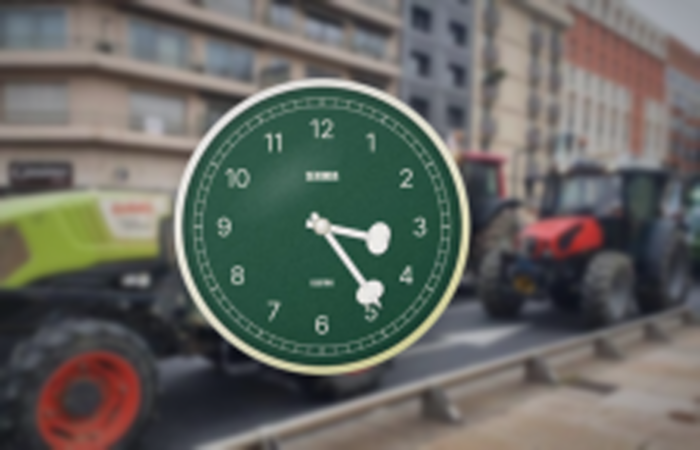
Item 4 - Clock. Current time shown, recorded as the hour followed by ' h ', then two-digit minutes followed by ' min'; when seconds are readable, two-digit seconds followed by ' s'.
3 h 24 min
